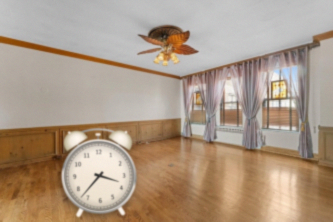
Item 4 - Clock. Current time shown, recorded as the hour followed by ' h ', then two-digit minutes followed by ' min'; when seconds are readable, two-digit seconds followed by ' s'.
3 h 37 min
